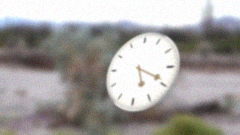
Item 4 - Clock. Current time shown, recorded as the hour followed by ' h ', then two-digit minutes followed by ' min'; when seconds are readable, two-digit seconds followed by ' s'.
5 h 19 min
